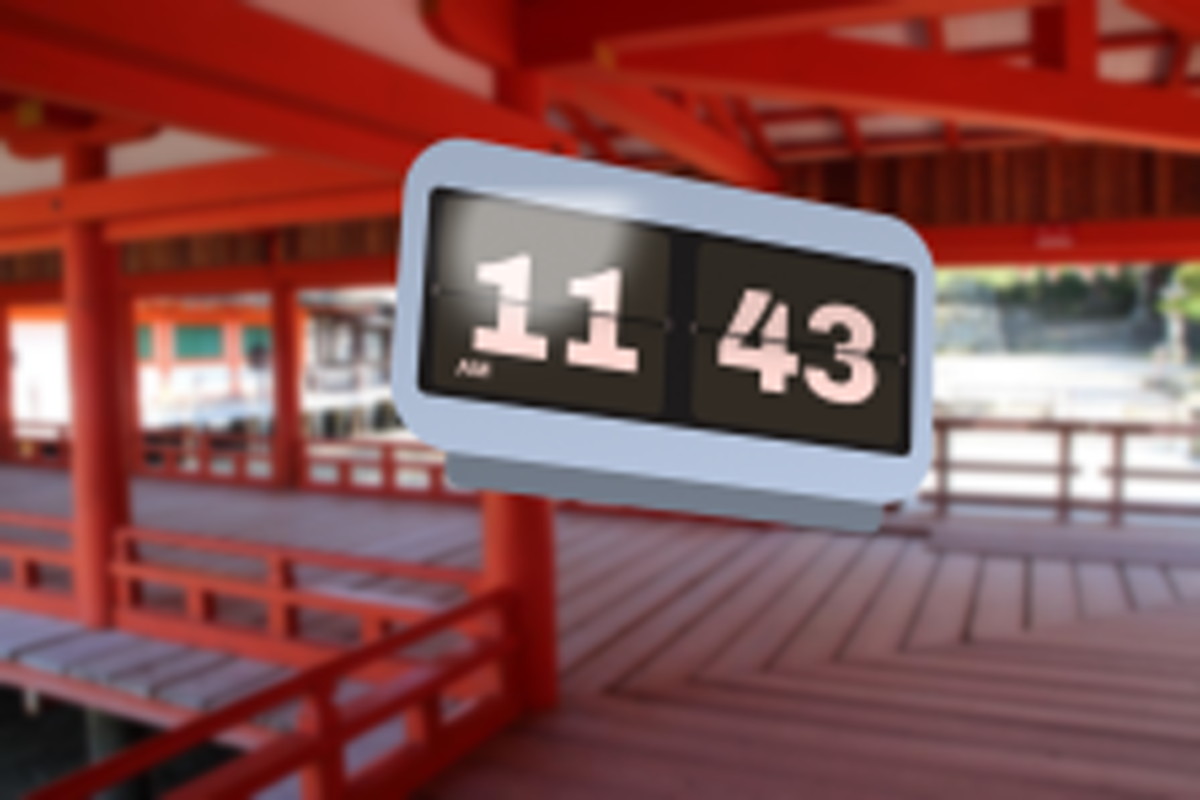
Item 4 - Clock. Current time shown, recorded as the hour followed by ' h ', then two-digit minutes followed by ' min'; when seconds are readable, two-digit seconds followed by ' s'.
11 h 43 min
